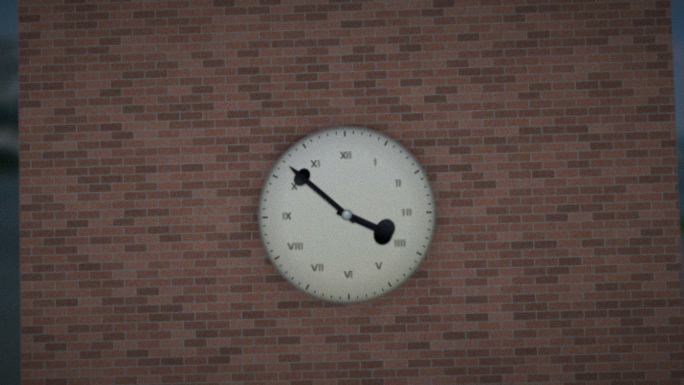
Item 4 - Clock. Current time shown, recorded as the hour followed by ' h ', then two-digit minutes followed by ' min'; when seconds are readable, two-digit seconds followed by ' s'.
3 h 52 min
